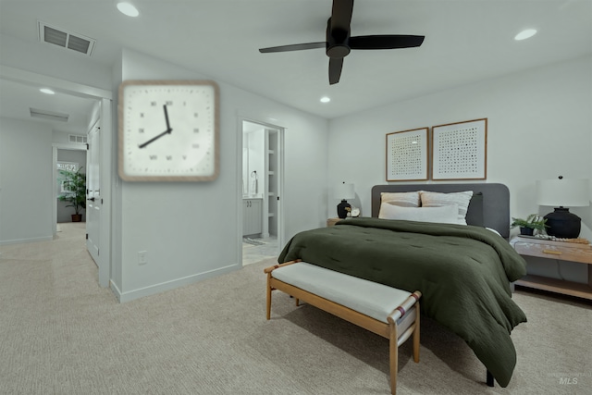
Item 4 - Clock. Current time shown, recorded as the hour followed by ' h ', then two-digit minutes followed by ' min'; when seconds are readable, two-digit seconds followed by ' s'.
11 h 40 min
